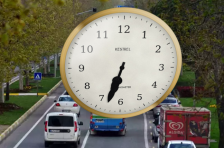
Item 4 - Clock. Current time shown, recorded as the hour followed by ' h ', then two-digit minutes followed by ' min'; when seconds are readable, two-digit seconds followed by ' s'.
6 h 33 min
